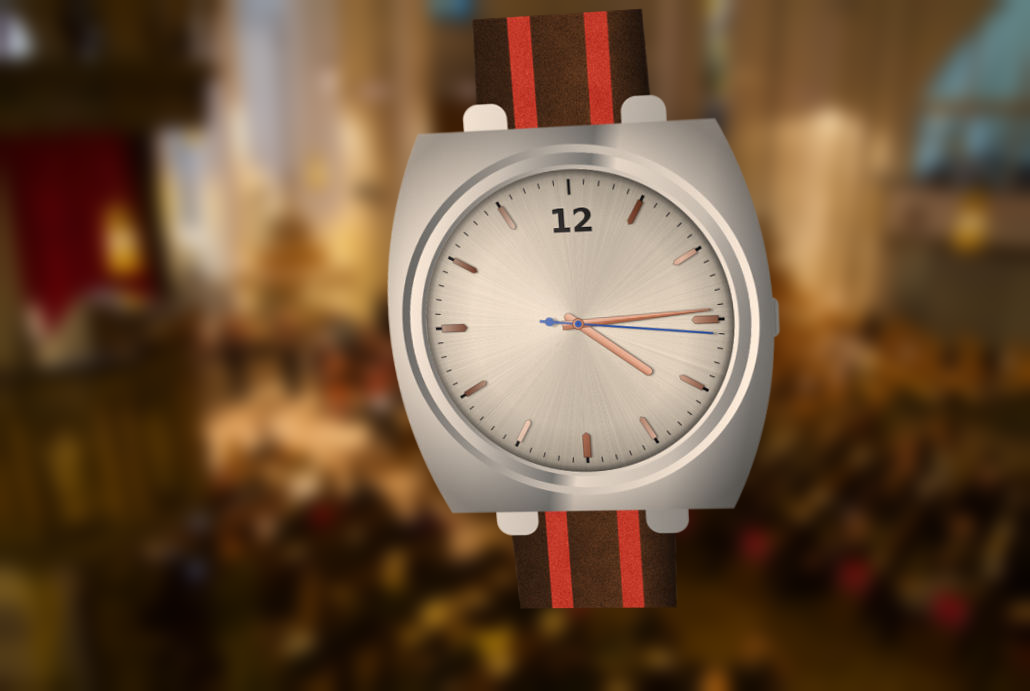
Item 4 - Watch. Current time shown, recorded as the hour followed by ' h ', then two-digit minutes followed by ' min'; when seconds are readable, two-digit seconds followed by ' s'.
4 h 14 min 16 s
